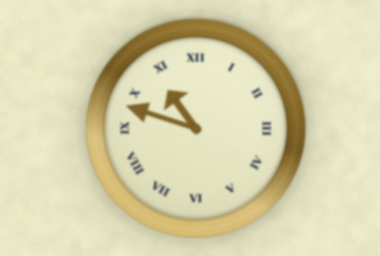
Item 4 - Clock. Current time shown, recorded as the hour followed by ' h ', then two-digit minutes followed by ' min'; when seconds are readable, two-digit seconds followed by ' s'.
10 h 48 min
